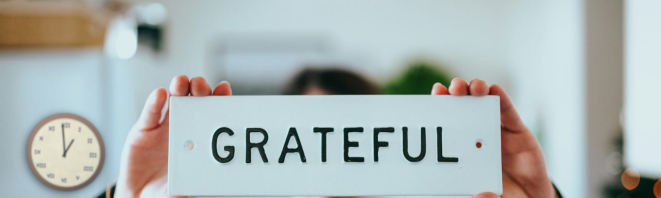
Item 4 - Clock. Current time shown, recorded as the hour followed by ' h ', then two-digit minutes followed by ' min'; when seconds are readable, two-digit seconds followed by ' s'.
12 h 59 min
